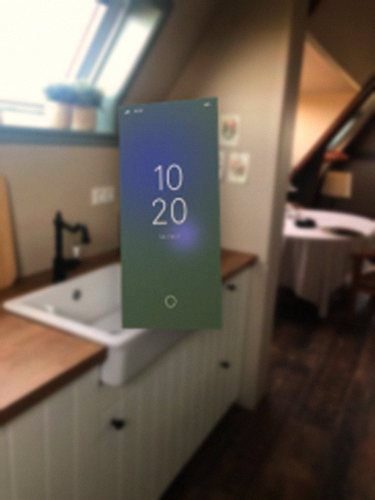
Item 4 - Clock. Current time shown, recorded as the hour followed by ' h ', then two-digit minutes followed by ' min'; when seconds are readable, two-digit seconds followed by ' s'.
10 h 20 min
